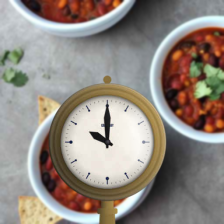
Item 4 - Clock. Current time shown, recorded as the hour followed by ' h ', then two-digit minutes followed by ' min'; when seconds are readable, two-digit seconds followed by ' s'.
10 h 00 min
